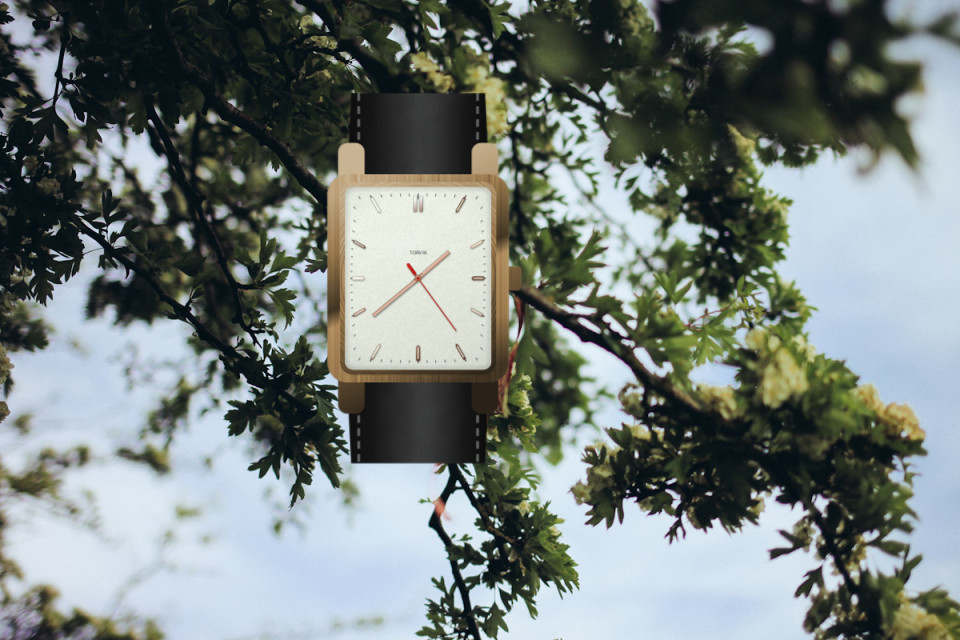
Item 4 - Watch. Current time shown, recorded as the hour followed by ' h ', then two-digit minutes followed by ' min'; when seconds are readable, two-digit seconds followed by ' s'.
1 h 38 min 24 s
